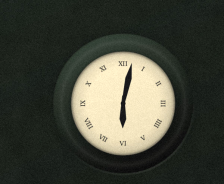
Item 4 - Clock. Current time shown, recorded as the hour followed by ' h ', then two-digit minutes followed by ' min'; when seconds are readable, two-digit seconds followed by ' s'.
6 h 02 min
